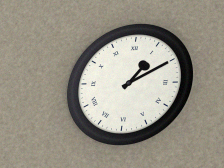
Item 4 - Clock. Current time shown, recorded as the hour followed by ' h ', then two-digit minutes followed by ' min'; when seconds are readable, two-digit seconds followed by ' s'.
1 h 10 min
